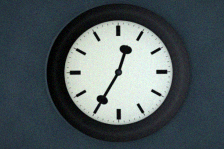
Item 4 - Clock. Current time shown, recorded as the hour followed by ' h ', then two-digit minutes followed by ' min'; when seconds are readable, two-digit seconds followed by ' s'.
12 h 35 min
